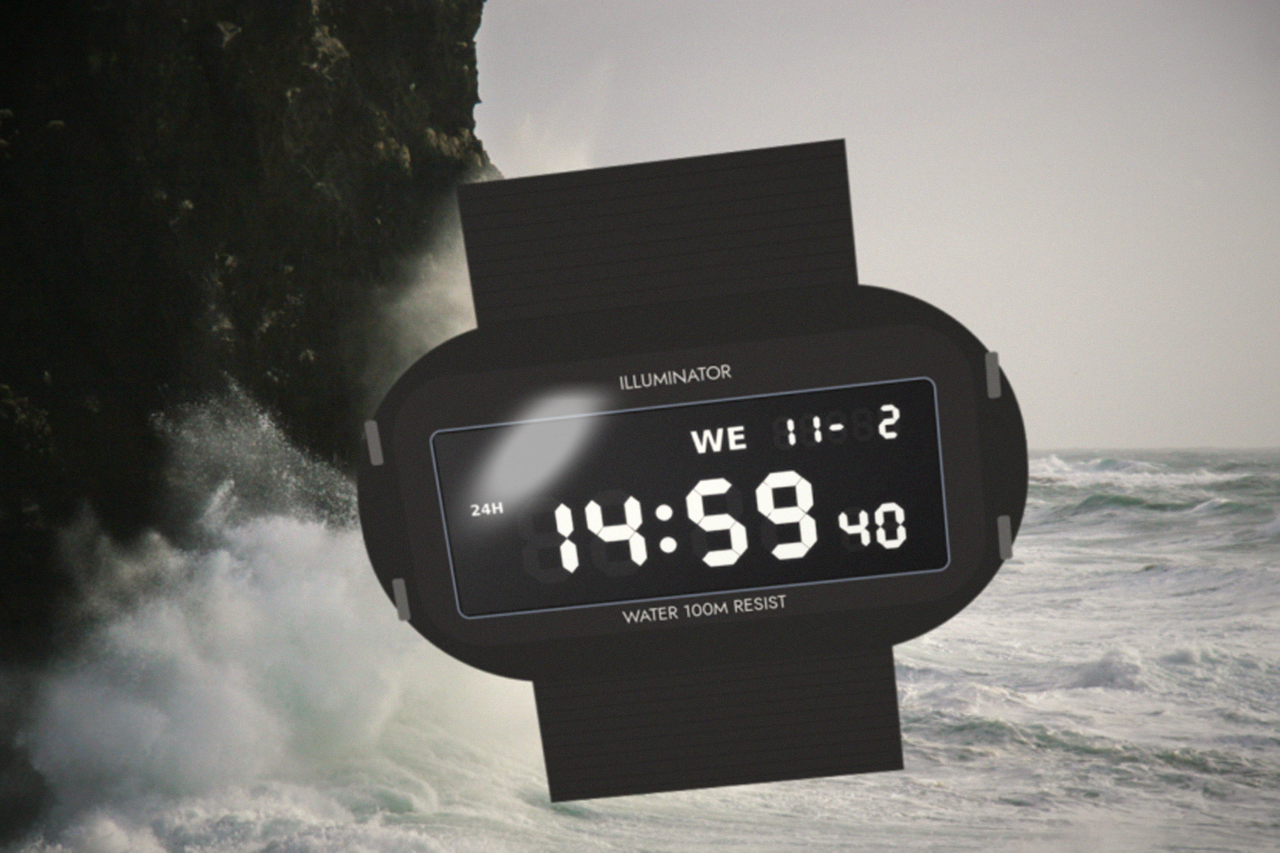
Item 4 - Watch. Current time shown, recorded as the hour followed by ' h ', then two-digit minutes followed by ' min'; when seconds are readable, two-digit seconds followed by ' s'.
14 h 59 min 40 s
